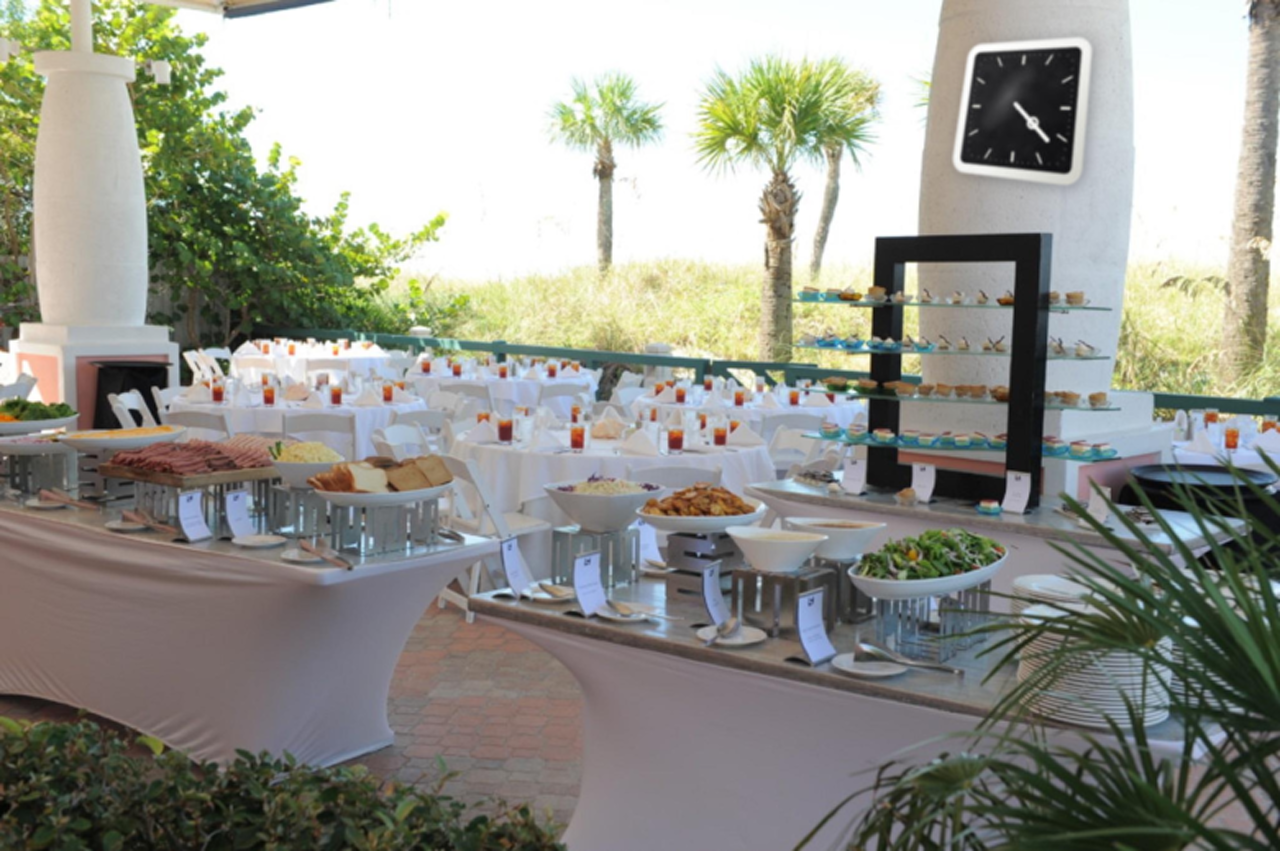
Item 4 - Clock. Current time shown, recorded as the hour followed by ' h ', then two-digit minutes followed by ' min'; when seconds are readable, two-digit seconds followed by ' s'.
4 h 22 min
